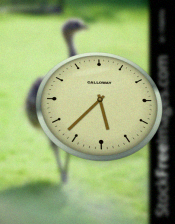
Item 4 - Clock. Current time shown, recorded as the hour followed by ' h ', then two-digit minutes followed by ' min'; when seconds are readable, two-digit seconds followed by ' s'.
5 h 37 min
